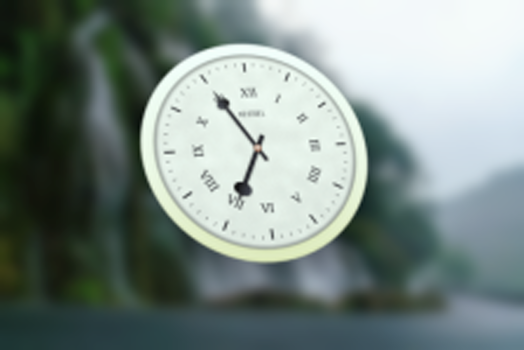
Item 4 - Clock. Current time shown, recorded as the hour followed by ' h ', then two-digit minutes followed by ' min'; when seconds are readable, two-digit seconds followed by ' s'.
6 h 55 min
